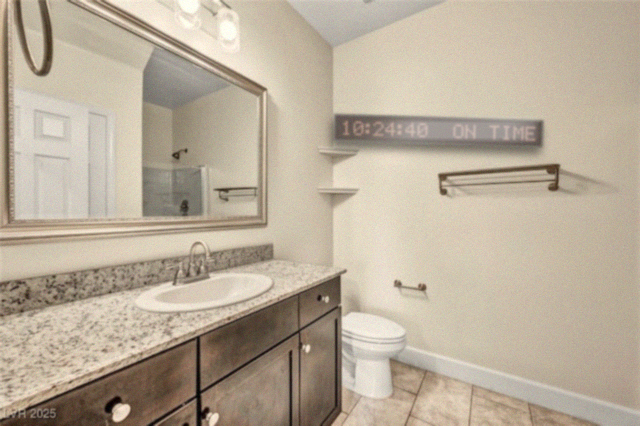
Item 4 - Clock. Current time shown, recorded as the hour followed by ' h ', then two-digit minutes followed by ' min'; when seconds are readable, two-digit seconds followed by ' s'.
10 h 24 min 40 s
